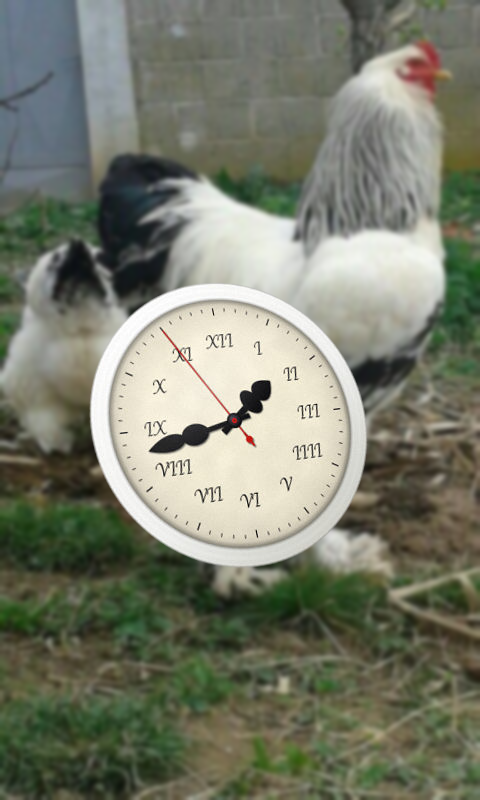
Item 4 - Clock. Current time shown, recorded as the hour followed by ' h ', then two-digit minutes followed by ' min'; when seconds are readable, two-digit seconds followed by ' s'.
1 h 42 min 55 s
